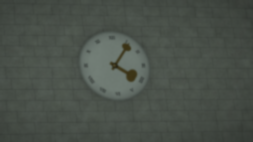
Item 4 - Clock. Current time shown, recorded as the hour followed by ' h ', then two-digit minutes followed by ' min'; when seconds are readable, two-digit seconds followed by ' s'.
4 h 06 min
